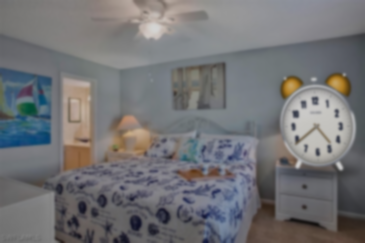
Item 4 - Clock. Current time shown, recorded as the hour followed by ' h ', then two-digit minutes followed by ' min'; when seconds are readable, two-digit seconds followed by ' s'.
4 h 39 min
